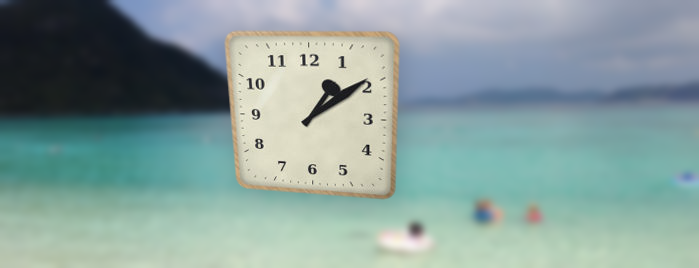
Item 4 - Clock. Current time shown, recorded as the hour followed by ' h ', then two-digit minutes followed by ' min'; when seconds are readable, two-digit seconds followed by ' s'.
1 h 09 min
